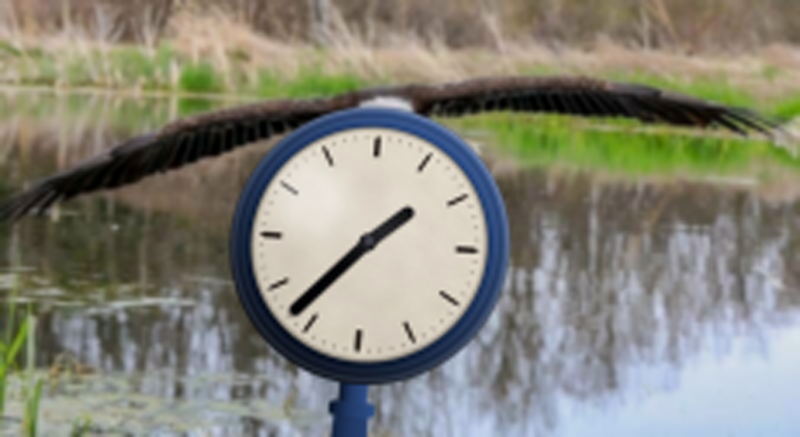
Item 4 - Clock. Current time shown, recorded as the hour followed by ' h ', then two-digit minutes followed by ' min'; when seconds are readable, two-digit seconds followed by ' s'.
1 h 37 min
